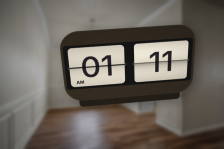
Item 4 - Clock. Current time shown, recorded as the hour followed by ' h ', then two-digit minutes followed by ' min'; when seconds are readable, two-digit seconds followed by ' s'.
1 h 11 min
